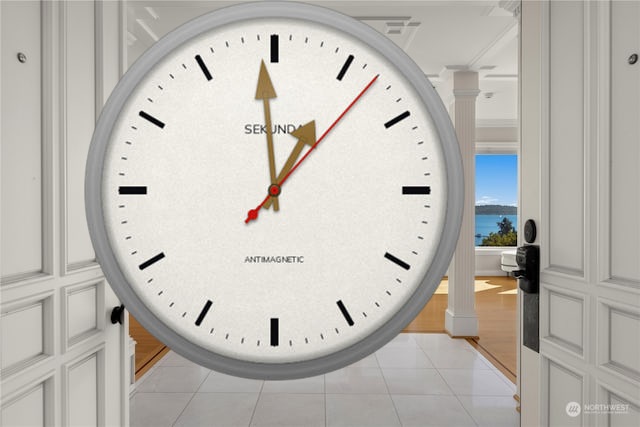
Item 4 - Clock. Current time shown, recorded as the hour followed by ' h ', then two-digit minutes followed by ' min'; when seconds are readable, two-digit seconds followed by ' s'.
12 h 59 min 07 s
